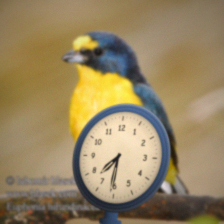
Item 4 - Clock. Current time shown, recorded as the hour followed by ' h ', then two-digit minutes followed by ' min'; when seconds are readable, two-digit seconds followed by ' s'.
7 h 31 min
